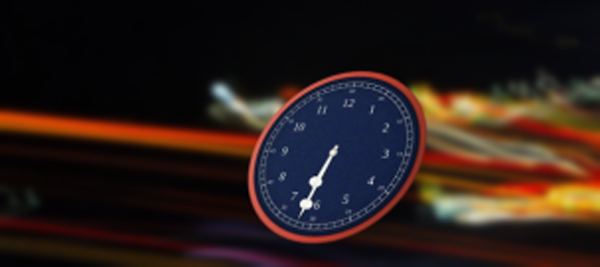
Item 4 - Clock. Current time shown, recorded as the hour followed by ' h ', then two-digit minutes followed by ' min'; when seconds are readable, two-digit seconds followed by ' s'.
6 h 32 min
